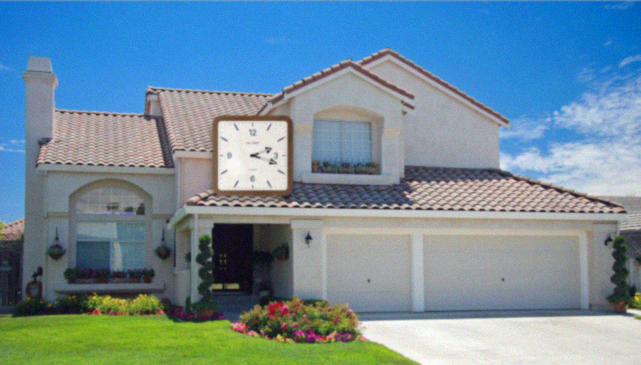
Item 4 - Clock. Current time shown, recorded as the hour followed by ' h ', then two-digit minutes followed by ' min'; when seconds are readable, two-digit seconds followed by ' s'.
2 h 18 min
